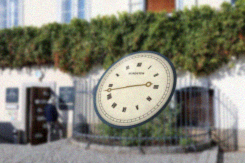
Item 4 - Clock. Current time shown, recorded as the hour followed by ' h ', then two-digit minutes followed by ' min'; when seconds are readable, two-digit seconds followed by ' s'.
2 h 43 min
